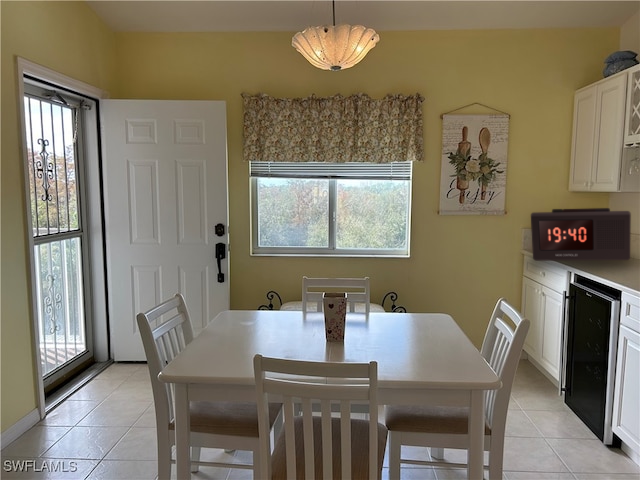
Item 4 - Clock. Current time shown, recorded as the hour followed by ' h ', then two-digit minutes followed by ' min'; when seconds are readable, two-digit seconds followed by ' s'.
19 h 40 min
